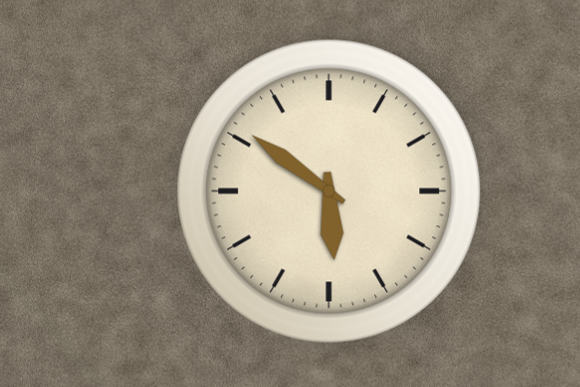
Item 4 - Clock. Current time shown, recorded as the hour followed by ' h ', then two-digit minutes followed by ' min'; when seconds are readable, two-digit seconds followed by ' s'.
5 h 51 min
